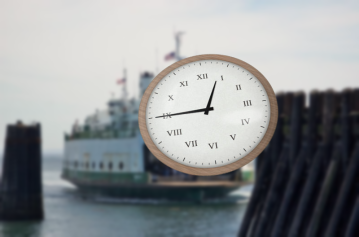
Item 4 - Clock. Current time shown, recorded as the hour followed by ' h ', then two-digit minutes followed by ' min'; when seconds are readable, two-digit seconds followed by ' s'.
12 h 45 min
